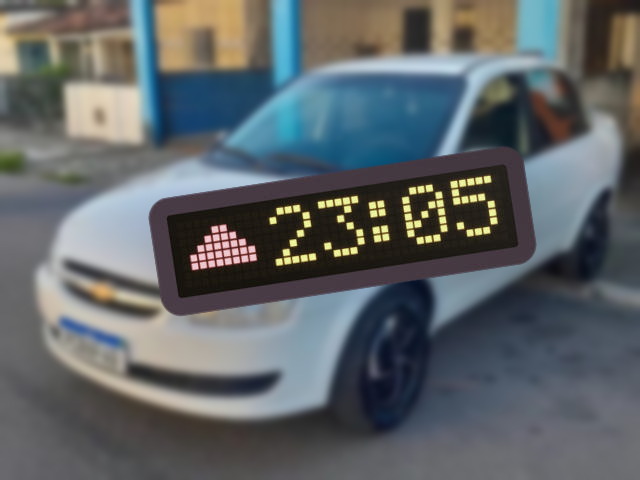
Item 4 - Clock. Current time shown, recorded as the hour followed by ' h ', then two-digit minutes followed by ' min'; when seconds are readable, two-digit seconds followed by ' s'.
23 h 05 min
